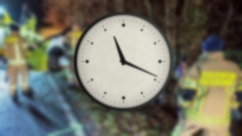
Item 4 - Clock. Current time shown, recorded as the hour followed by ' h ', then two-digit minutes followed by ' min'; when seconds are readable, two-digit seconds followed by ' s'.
11 h 19 min
